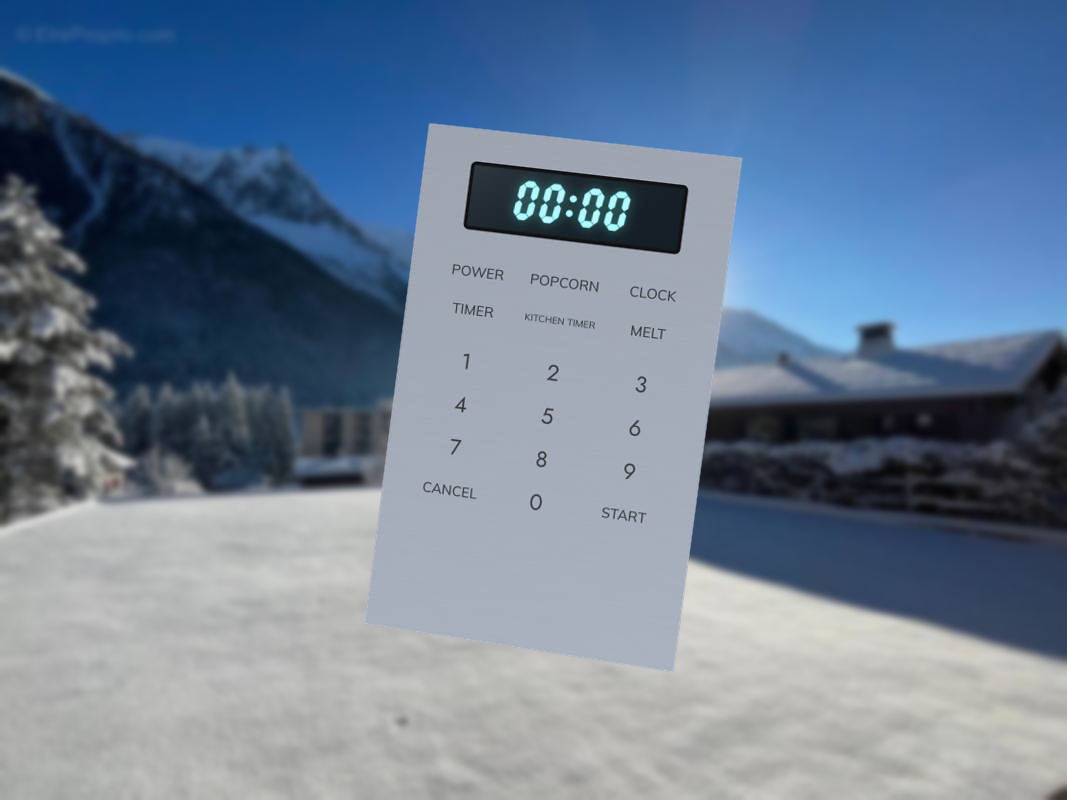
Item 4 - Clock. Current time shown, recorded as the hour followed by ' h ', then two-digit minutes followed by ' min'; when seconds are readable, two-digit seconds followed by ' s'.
0 h 00 min
